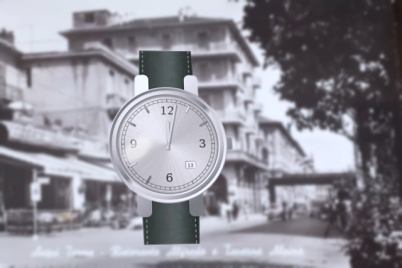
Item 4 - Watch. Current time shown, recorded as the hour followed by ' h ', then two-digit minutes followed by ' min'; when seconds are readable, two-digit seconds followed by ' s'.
12 h 02 min
